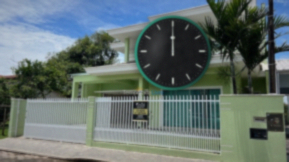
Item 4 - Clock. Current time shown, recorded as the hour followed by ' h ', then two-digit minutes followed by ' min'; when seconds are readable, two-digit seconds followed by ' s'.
12 h 00 min
